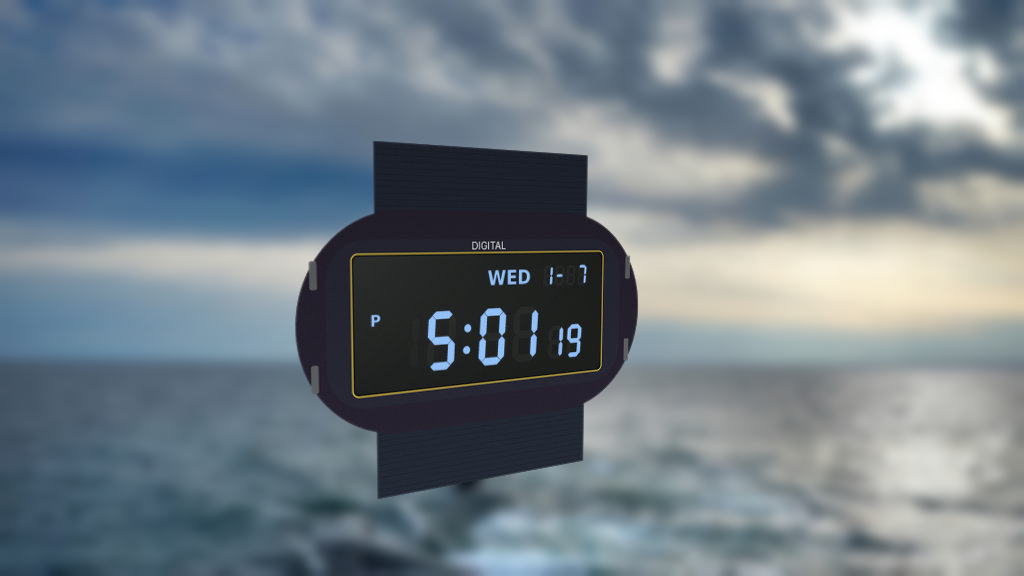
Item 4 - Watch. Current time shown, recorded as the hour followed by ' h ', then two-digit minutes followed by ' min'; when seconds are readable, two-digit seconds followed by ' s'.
5 h 01 min 19 s
